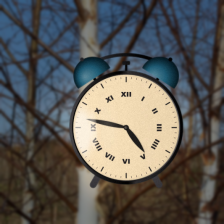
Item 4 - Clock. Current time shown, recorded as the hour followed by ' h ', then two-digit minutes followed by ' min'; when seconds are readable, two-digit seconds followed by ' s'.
4 h 47 min
